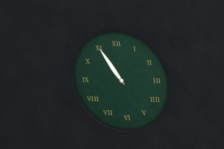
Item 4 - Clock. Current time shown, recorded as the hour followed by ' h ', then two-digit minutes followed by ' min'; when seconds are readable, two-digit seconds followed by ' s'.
10 h 55 min
